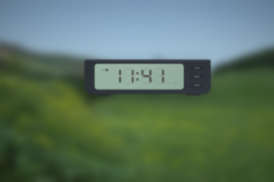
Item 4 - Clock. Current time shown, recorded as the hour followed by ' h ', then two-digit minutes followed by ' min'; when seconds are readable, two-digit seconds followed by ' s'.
11 h 41 min
